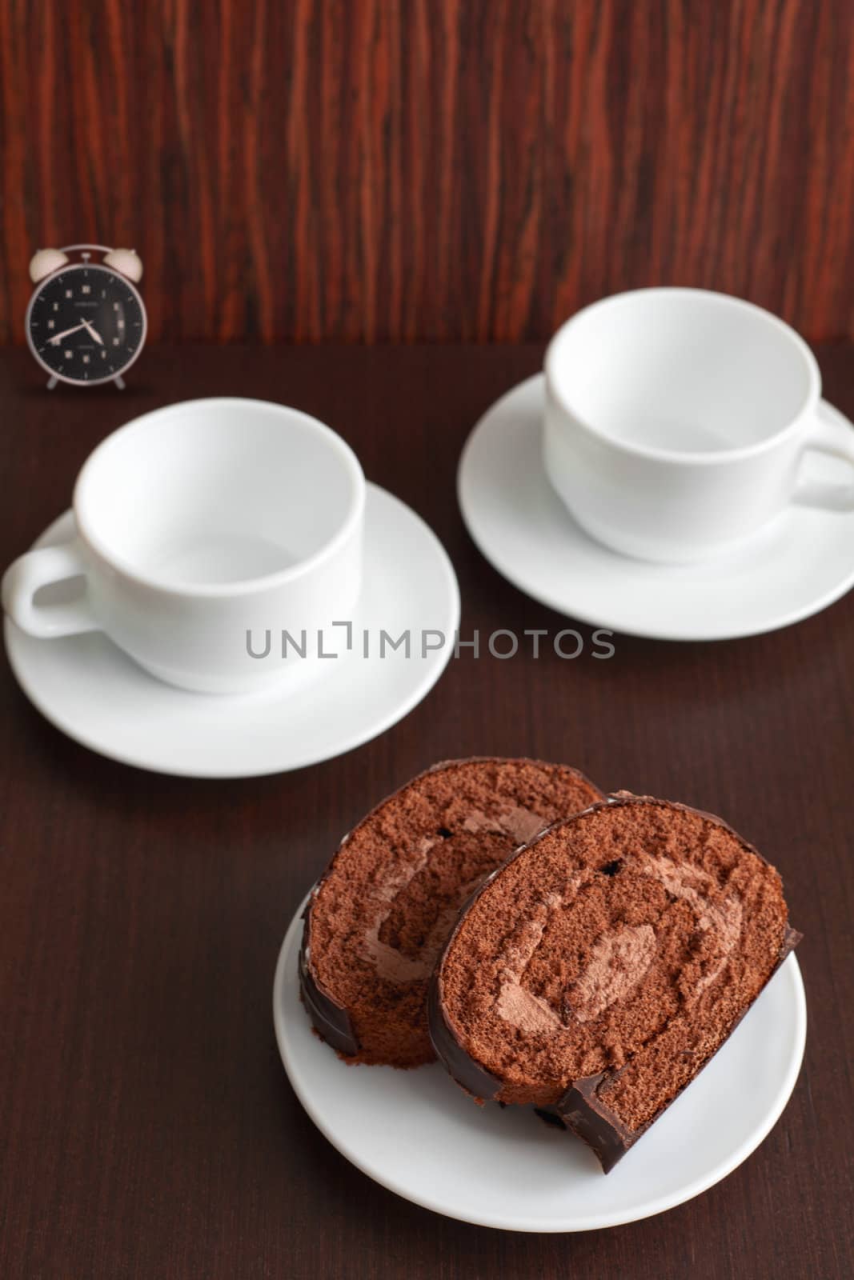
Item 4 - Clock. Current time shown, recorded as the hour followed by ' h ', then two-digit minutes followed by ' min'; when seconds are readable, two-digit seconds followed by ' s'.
4 h 41 min
